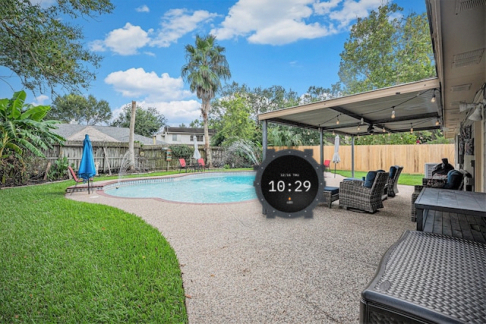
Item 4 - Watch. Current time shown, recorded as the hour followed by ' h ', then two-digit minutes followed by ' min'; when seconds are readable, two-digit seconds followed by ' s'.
10 h 29 min
